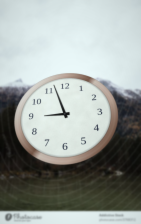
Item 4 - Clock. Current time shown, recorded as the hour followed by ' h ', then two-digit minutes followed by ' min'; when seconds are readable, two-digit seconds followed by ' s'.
8 h 57 min
